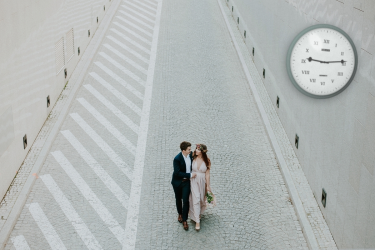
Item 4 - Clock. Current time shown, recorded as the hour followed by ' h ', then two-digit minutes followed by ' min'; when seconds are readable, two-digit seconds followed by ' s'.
9 h 14 min
